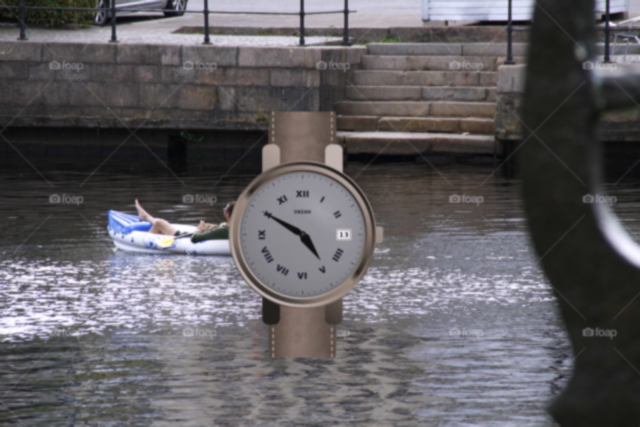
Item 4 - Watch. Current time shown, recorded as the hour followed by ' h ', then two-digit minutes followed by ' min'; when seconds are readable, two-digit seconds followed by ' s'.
4 h 50 min
